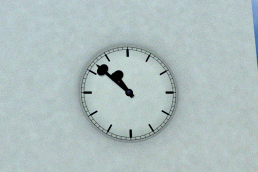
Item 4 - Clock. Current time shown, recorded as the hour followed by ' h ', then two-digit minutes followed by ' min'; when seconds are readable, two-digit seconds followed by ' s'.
10 h 52 min
